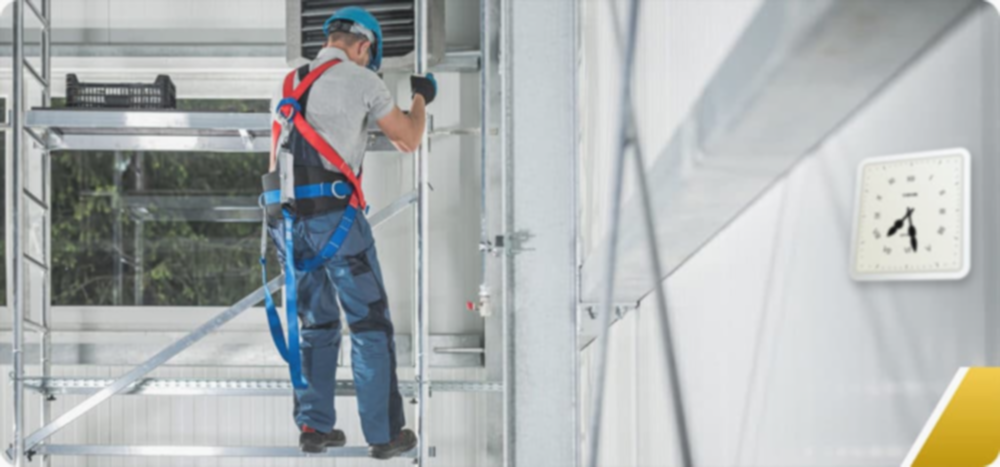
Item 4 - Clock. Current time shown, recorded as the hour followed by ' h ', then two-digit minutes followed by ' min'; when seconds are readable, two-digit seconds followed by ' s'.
7 h 28 min
